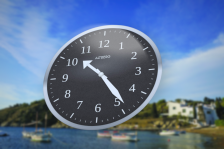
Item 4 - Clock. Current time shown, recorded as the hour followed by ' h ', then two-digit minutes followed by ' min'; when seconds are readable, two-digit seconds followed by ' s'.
10 h 24 min
